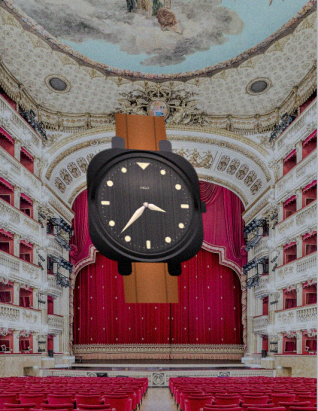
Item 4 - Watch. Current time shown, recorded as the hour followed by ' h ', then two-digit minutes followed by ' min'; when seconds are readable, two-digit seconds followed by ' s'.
3 h 37 min
